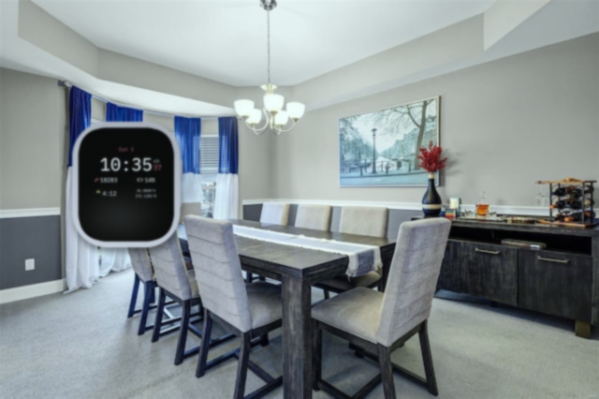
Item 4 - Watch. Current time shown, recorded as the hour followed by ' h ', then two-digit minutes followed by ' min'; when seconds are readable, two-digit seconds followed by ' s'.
10 h 35 min
